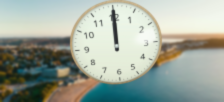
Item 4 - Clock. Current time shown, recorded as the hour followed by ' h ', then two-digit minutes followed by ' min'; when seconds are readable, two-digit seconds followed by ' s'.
12 h 00 min
